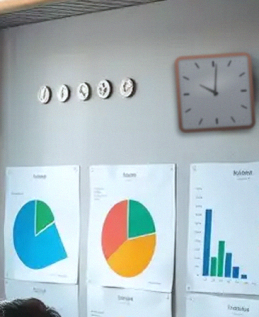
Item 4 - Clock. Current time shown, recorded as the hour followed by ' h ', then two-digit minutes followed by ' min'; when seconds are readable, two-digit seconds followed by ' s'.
10 h 01 min
